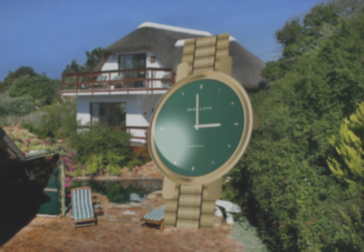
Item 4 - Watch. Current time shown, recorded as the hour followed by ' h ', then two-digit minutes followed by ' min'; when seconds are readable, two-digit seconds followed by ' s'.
2 h 59 min
